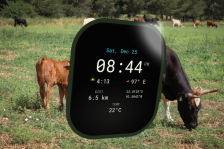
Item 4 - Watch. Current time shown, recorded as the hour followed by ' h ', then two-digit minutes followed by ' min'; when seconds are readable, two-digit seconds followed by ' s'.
8 h 44 min
